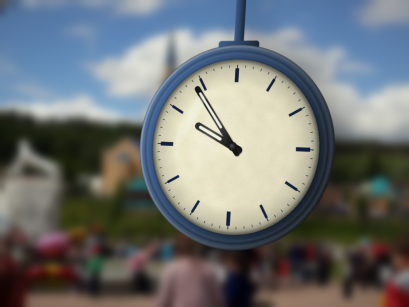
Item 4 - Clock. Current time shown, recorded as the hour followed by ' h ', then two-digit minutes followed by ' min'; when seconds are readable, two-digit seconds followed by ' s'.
9 h 54 min
